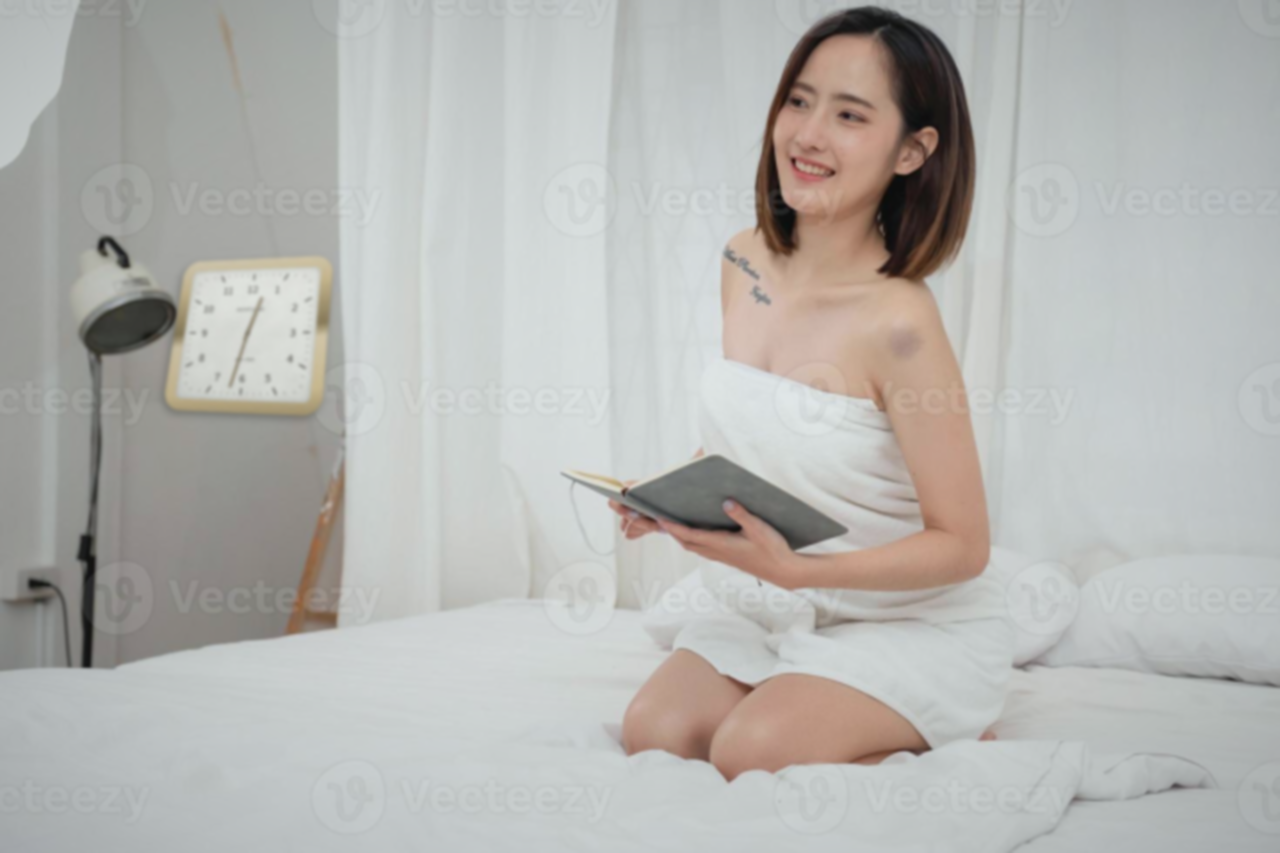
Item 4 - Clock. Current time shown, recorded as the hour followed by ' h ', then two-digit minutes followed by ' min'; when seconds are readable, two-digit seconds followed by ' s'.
12 h 32 min
